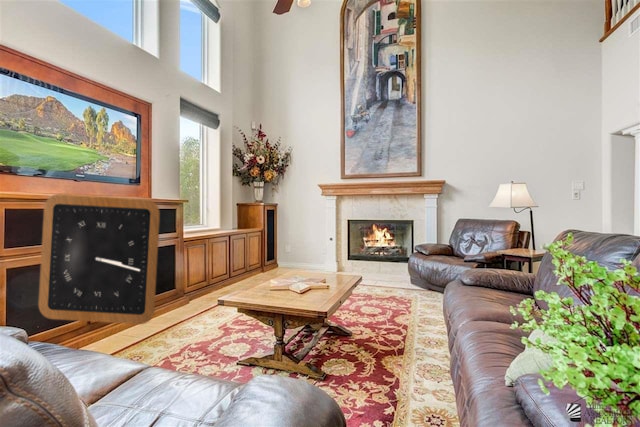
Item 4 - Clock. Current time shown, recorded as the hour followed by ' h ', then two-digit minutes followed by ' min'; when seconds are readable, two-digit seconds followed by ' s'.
3 h 17 min
